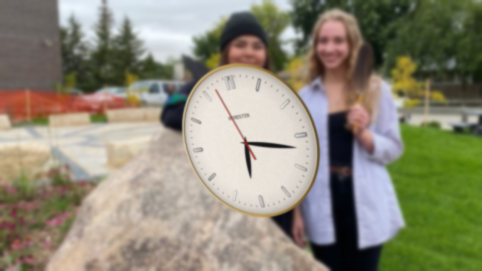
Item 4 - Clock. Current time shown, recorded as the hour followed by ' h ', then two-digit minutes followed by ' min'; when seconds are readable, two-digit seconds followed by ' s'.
6 h 16 min 57 s
